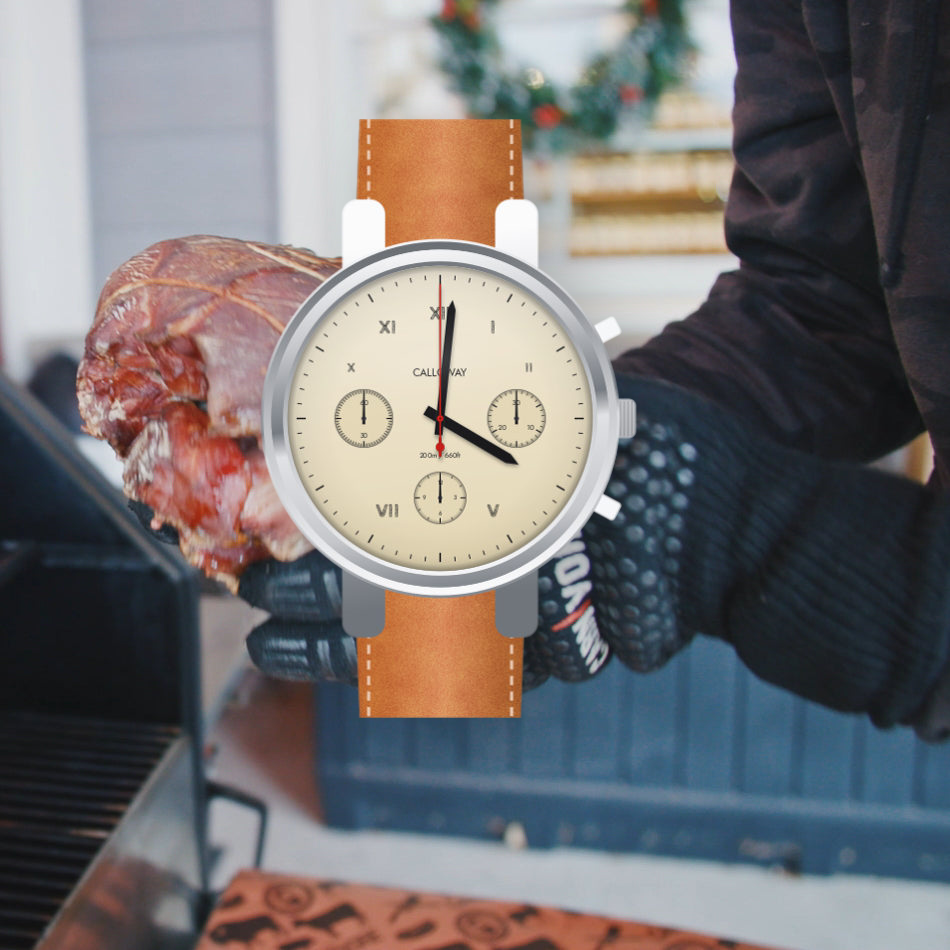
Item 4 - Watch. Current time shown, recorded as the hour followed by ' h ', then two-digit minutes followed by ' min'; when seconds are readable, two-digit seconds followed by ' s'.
4 h 01 min
